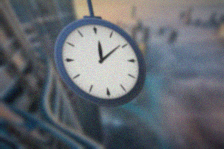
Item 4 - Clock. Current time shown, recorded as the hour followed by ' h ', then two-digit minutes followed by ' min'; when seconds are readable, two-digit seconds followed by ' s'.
12 h 09 min
